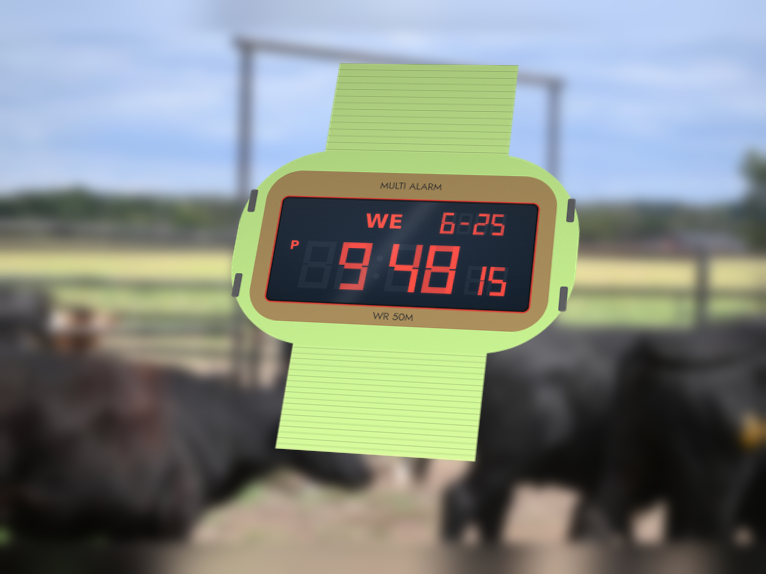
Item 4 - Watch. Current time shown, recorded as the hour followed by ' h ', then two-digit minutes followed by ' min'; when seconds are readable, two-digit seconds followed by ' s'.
9 h 48 min 15 s
